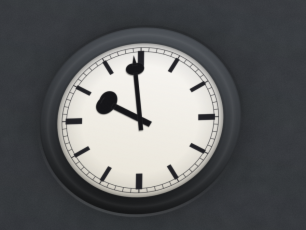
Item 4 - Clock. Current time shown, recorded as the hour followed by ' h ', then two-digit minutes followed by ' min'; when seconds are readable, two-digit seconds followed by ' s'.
9 h 59 min
